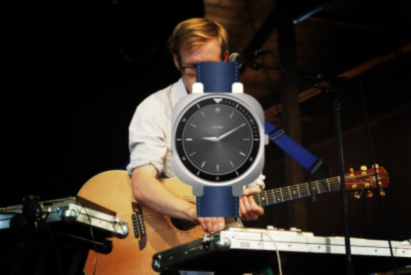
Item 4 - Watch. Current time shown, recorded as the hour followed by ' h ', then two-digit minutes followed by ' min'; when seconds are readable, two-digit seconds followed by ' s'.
9 h 10 min
